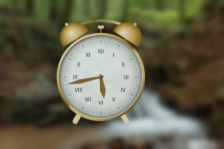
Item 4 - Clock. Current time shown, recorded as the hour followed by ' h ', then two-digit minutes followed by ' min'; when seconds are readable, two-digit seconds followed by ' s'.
5 h 43 min
